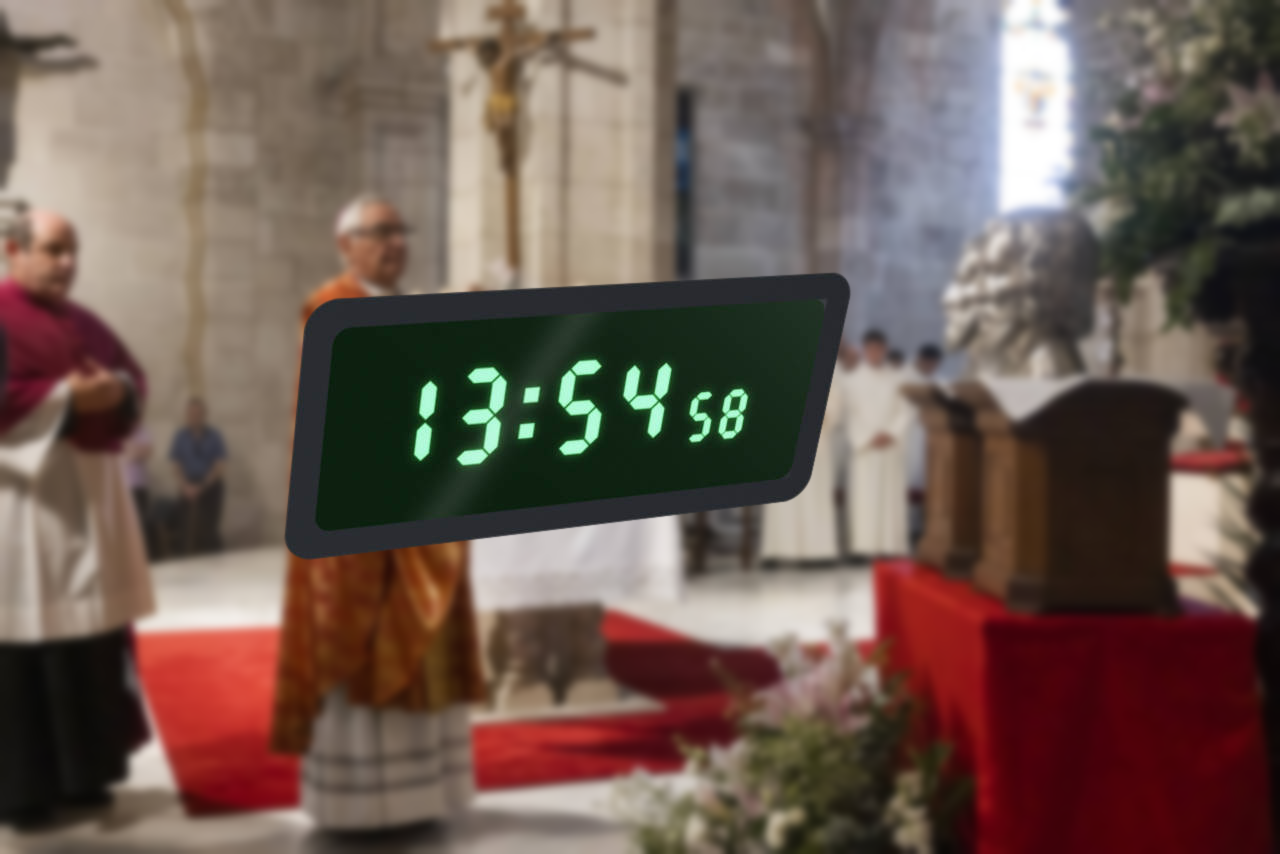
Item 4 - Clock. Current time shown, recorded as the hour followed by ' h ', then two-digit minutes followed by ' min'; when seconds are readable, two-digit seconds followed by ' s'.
13 h 54 min 58 s
